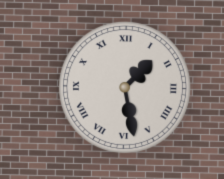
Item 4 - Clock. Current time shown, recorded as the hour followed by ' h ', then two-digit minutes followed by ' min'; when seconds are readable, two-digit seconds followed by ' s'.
1 h 28 min
